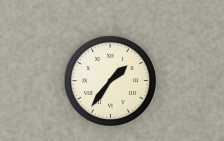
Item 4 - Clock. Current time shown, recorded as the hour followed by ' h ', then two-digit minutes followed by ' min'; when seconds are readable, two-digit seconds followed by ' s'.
1 h 36 min
